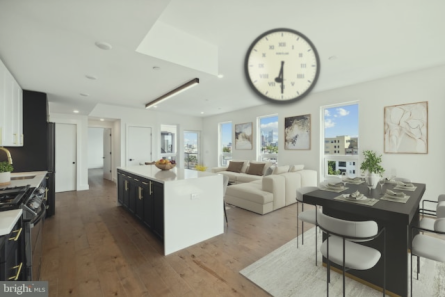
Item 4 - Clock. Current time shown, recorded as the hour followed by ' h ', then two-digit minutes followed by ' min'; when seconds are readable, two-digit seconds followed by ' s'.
6 h 30 min
